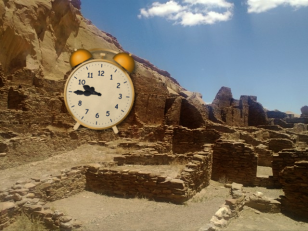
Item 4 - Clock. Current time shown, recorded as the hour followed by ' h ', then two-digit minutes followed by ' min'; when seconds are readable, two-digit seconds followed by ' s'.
9 h 45 min
